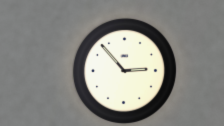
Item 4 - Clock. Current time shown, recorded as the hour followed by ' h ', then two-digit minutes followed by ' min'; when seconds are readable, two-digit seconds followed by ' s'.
2 h 53 min
